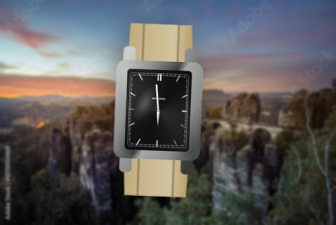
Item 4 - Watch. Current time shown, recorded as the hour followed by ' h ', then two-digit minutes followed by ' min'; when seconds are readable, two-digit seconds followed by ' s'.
5 h 59 min
